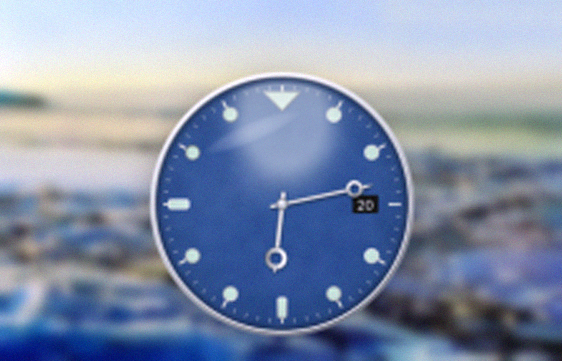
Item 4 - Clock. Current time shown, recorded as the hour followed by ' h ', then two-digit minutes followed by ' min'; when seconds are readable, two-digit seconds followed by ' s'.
6 h 13 min
